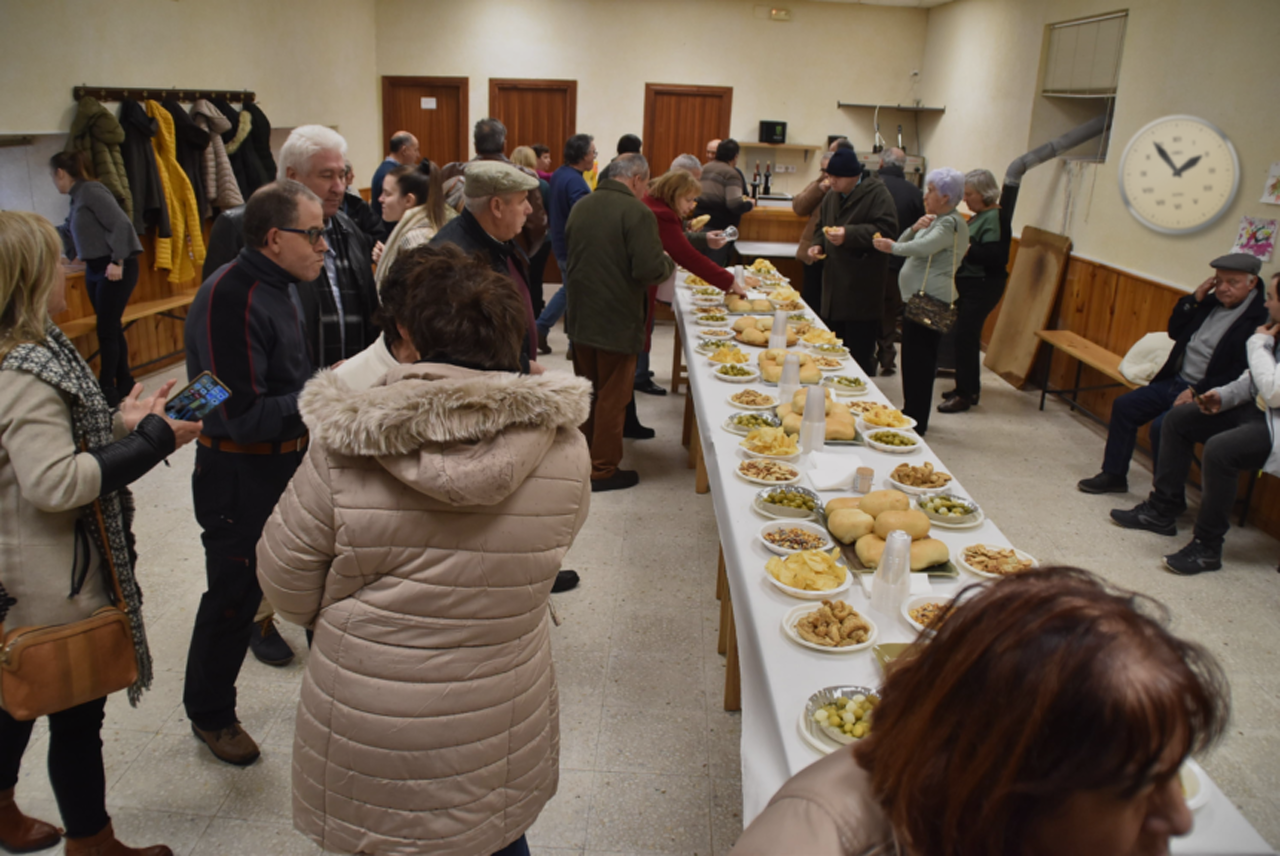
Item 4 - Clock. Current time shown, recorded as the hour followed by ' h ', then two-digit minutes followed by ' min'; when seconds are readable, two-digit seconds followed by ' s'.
1 h 54 min
